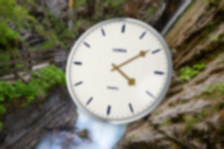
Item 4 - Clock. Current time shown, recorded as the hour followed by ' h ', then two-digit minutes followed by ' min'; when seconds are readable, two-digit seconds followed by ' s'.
4 h 09 min
